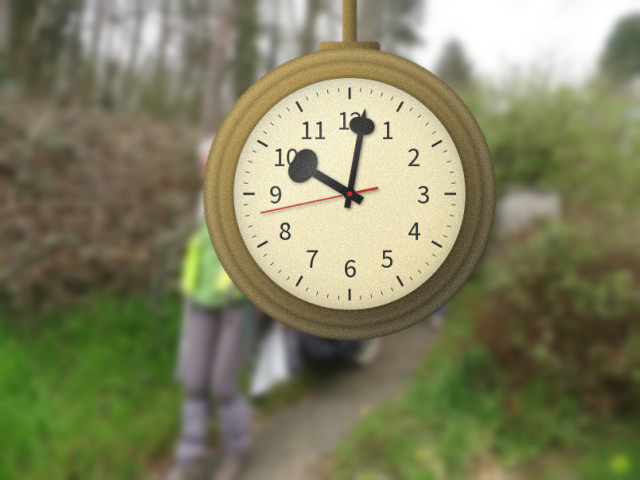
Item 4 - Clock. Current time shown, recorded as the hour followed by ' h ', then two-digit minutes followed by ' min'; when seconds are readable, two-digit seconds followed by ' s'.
10 h 01 min 43 s
